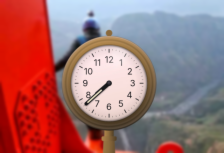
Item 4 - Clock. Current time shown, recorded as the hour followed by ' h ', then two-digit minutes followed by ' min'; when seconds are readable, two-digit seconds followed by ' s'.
7 h 38 min
